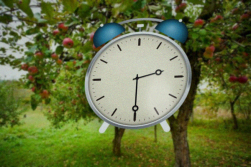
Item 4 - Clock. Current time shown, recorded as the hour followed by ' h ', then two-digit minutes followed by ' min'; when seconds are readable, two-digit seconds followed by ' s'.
2 h 30 min
